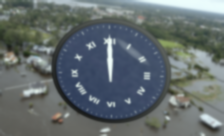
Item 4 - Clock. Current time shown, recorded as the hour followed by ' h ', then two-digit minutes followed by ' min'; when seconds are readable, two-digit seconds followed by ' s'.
12 h 00 min
